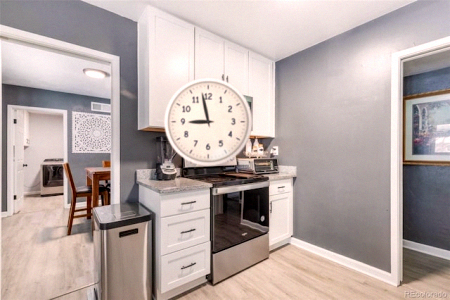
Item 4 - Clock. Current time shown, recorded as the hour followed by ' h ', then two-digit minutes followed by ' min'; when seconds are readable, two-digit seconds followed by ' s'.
8 h 58 min
